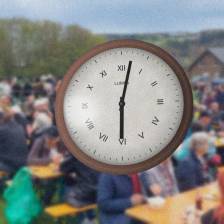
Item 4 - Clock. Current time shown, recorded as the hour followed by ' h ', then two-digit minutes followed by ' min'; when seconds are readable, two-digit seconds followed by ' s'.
6 h 02 min
